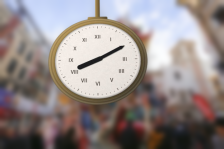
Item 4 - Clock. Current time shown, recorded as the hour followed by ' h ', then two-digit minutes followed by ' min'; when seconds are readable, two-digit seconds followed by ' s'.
8 h 10 min
